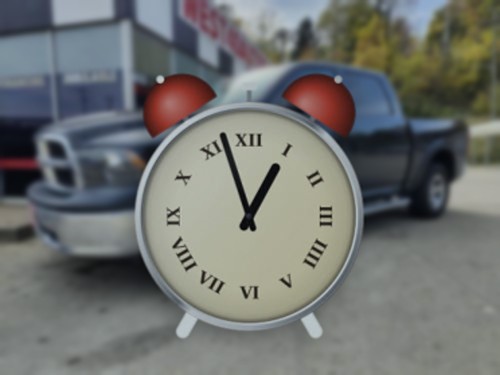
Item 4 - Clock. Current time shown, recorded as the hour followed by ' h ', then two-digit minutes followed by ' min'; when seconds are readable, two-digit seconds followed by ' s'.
12 h 57 min
